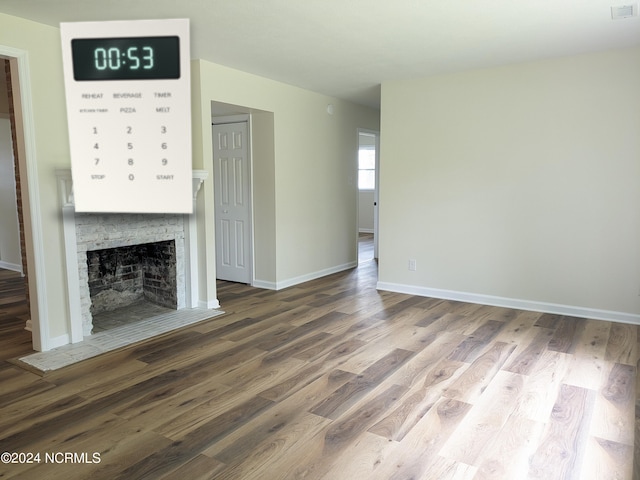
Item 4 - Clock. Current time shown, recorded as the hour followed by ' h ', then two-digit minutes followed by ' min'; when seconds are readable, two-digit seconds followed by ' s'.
0 h 53 min
